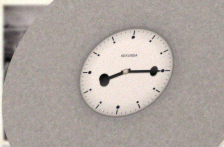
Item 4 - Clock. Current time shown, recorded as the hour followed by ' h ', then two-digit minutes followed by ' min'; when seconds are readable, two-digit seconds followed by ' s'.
8 h 15 min
